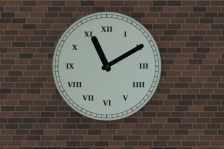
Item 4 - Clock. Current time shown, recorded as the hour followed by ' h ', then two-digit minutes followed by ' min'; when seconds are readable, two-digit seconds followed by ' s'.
11 h 10 min
